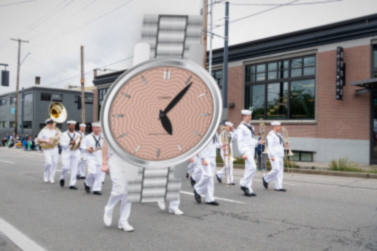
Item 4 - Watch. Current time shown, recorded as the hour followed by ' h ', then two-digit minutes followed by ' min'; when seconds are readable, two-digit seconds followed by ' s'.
5 h 06 min
